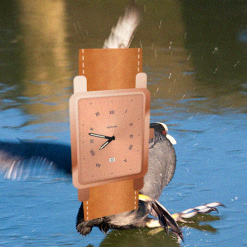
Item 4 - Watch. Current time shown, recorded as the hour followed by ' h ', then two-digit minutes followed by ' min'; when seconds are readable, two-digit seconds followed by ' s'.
7 h 48 min
